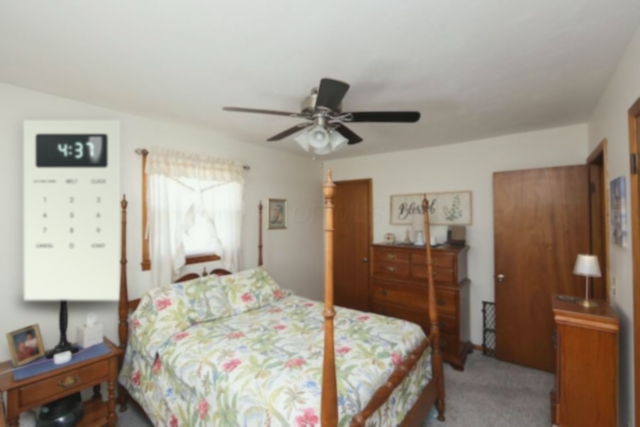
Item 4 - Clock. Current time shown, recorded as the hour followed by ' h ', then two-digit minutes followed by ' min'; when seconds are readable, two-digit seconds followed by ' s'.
4 h 37 min
